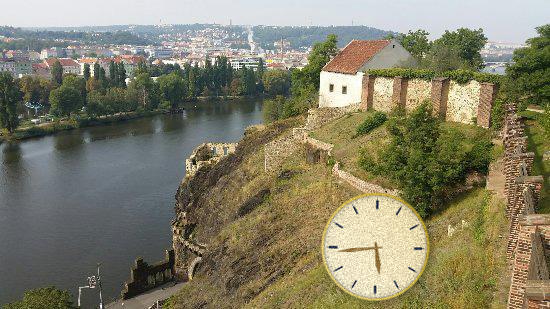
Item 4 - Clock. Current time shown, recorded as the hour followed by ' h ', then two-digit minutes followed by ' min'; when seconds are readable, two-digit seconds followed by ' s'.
5 h 44 min
